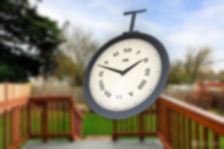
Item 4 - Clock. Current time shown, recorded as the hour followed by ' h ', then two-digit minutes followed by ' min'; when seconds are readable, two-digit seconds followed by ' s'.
1 h 48 min
